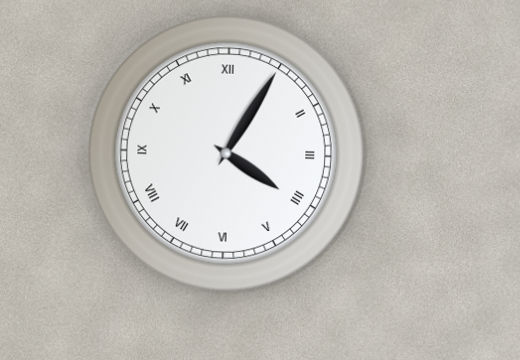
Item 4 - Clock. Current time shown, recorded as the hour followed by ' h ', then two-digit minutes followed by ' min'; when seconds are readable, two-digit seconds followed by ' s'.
4 h 05 min
